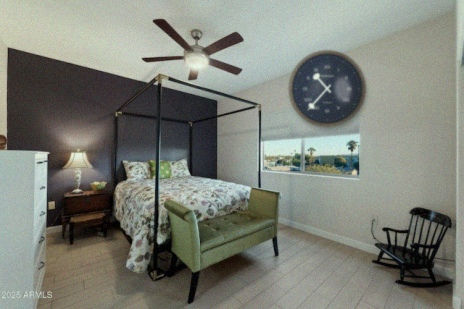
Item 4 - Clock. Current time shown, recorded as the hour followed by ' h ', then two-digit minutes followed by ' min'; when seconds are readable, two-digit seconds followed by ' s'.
10 h 37 min
